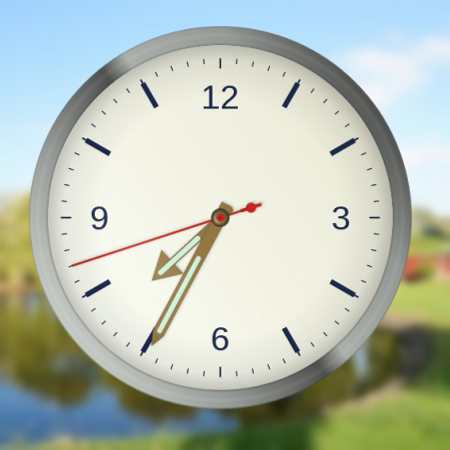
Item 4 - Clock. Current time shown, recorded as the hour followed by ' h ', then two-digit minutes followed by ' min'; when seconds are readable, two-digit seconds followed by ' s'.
7 h 34 min 42 s
